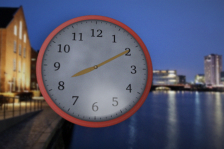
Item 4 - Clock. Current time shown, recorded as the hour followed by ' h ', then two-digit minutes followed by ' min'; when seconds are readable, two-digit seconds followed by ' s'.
8 h 10 min
